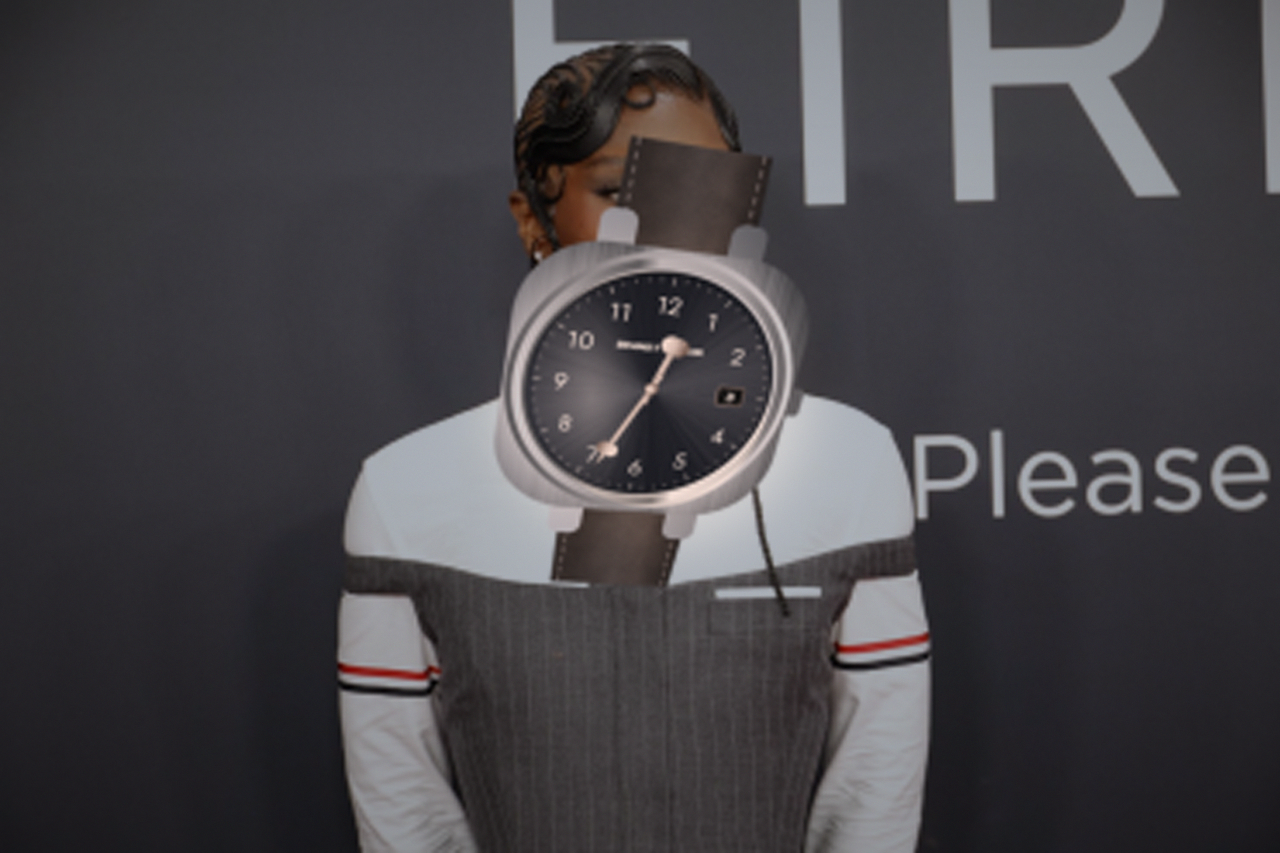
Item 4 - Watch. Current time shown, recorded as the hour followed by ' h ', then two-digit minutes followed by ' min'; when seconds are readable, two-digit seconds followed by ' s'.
12 h 34 min
